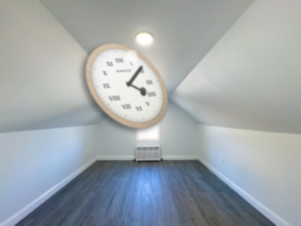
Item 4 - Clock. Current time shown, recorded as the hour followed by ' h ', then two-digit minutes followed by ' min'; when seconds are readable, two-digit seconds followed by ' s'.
4 h 09 min
